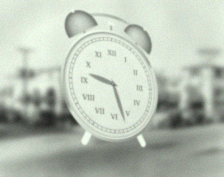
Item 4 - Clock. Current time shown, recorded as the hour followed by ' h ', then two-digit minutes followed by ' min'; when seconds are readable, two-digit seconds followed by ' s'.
9 h 27 min
